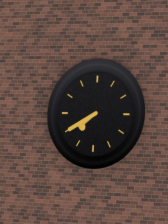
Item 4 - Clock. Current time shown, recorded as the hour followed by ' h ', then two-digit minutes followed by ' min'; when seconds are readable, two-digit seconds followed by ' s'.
7 h 40 min
